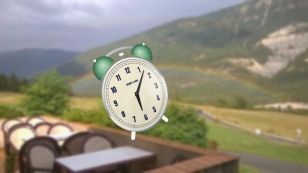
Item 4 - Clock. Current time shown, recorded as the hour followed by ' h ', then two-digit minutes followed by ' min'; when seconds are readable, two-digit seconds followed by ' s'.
6 h 07 min
